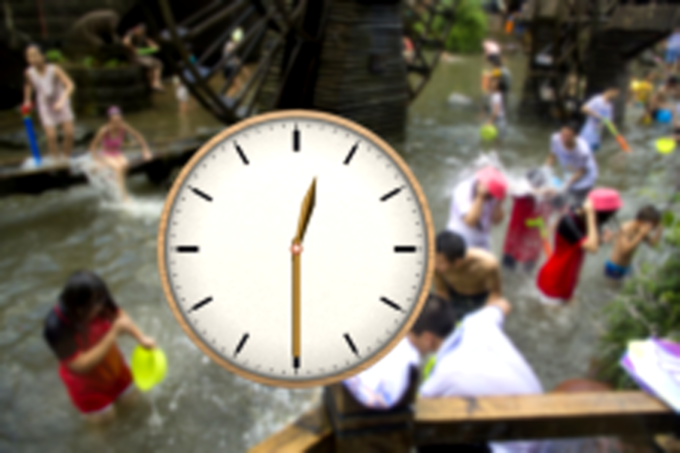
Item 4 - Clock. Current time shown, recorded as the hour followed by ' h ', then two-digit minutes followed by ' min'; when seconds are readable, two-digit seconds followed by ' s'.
12 h 30 min
